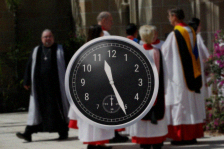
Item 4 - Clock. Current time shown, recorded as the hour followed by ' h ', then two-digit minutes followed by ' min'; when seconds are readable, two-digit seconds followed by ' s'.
11 h 26 min
